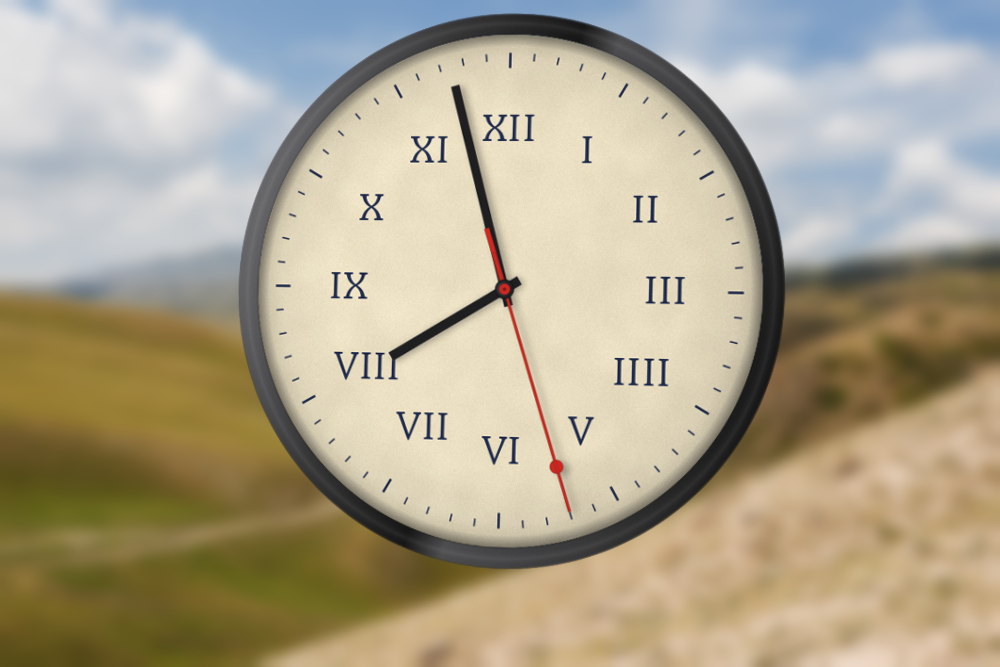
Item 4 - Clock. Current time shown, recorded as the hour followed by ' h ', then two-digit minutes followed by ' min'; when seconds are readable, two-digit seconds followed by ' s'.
7 h 57 min 27 s
